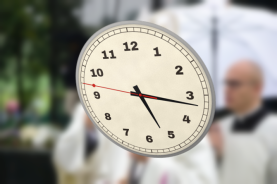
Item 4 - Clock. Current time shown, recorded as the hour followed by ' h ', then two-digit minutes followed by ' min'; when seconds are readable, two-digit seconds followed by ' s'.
5 h 16 min 47 s
